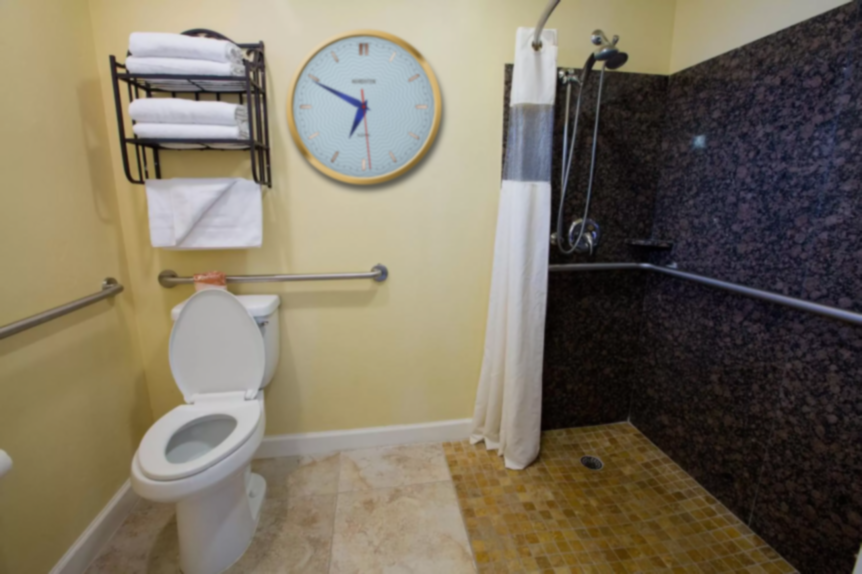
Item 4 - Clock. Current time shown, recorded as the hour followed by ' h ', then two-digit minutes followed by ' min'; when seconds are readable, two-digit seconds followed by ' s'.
6 h 49 min 29 s
